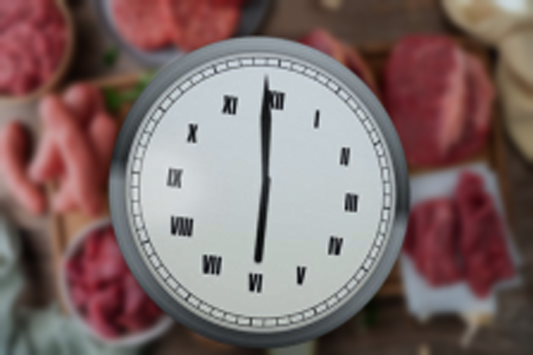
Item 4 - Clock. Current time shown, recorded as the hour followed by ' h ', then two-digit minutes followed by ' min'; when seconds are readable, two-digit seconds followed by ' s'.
5 h 59 min
